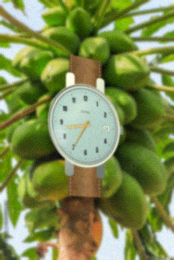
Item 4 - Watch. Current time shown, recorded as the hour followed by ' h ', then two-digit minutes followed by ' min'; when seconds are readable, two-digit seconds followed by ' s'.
8 h 35 min
